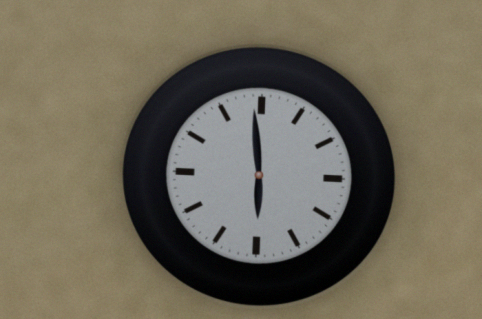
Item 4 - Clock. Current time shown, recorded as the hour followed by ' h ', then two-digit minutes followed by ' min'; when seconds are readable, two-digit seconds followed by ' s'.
5 h 59 min
